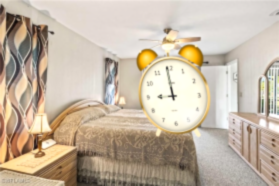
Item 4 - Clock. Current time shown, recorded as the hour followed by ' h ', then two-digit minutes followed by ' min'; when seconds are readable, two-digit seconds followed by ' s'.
8 h 59 min
